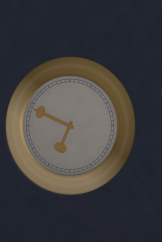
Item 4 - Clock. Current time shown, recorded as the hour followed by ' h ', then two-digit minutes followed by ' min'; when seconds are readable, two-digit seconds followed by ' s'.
6 h 49 min
